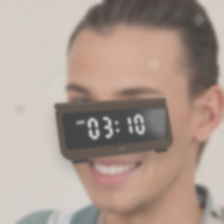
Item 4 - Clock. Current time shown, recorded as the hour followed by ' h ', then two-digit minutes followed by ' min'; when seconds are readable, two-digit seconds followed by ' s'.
3 h 10 min
